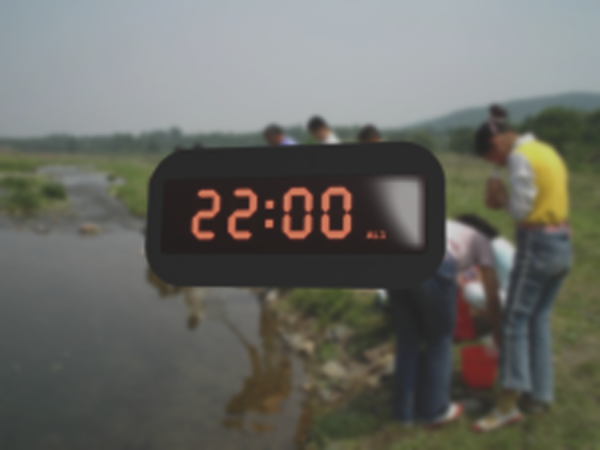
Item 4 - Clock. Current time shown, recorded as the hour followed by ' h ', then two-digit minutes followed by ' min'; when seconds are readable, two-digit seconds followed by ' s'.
22 h 00 min
